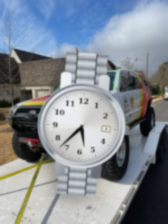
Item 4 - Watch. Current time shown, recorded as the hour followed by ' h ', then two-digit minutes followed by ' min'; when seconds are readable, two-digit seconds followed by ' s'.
5 h 37 min
